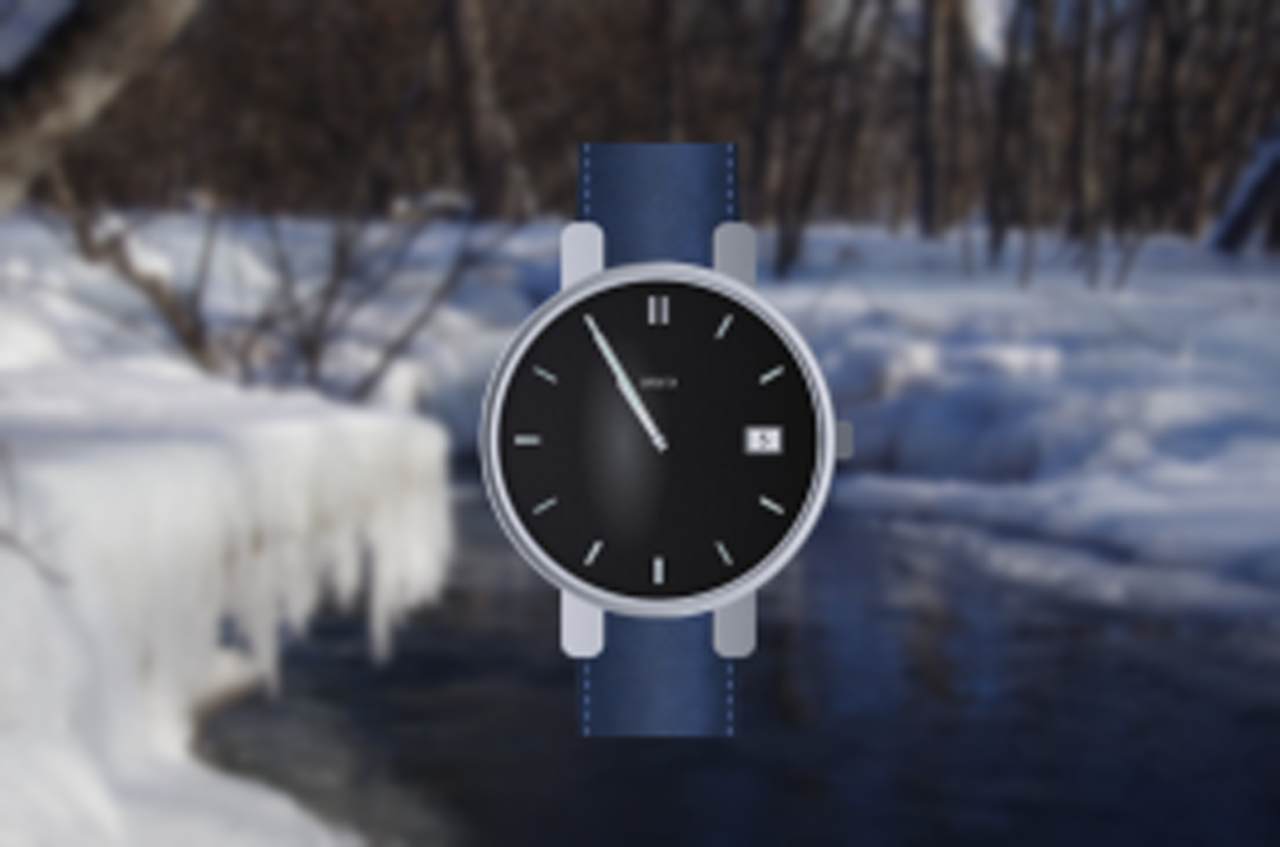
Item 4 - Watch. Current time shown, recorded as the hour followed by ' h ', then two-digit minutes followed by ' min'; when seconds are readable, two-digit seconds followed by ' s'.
10 h 55 min
